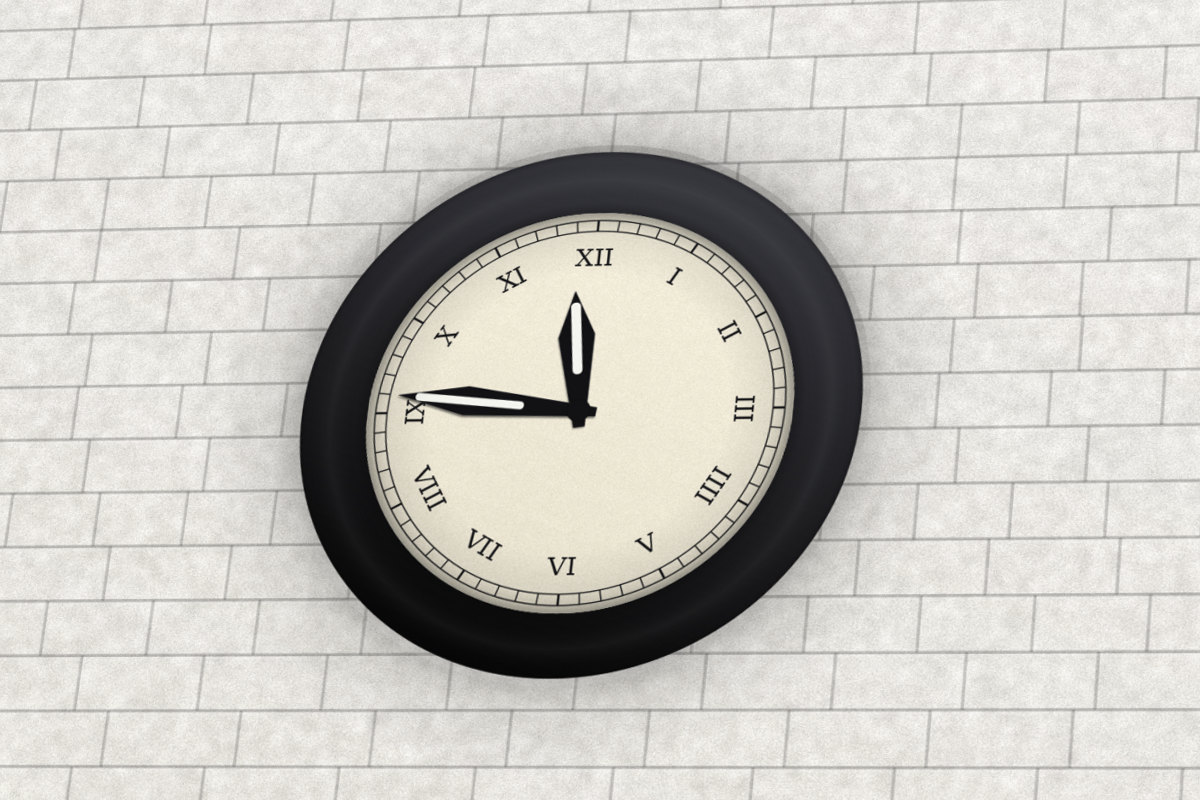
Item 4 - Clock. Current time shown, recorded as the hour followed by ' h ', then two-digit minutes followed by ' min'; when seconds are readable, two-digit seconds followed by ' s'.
11 h 46 min
